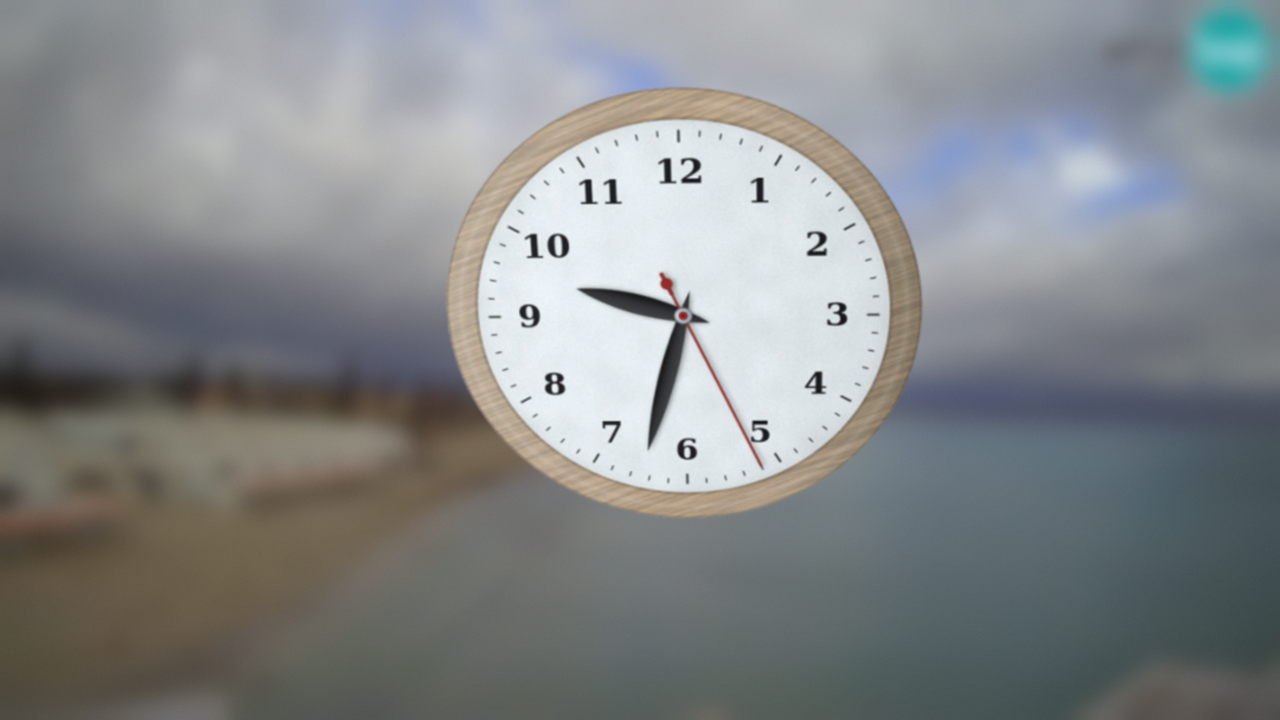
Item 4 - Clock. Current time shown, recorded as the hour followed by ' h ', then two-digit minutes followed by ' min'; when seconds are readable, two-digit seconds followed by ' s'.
9 h 32 min 26 s
